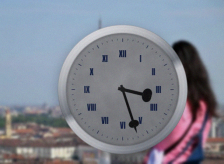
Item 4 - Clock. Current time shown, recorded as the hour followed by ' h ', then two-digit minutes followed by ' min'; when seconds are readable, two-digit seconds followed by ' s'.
3 h 27 min
